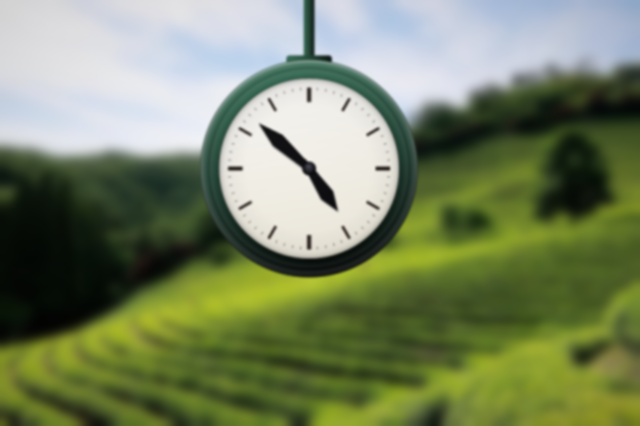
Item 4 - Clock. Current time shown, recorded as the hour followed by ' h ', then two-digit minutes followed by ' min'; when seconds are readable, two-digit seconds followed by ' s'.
4 h 52 min
